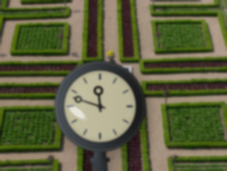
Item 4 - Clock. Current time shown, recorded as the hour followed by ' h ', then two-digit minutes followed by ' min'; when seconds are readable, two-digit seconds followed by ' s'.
11 h 48 min
